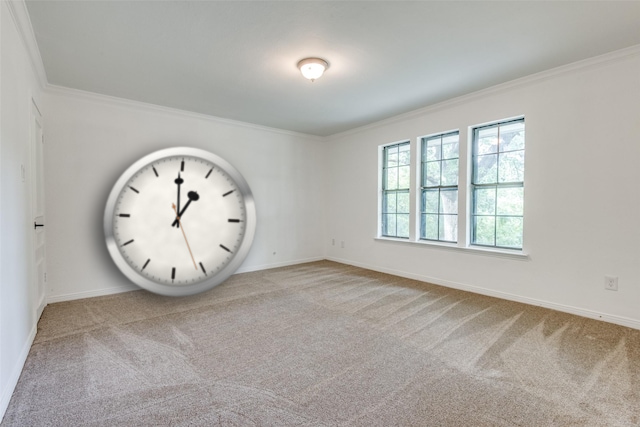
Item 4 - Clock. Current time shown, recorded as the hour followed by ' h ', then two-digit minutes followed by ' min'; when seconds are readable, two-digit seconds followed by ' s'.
12 h 59 min 26 s
